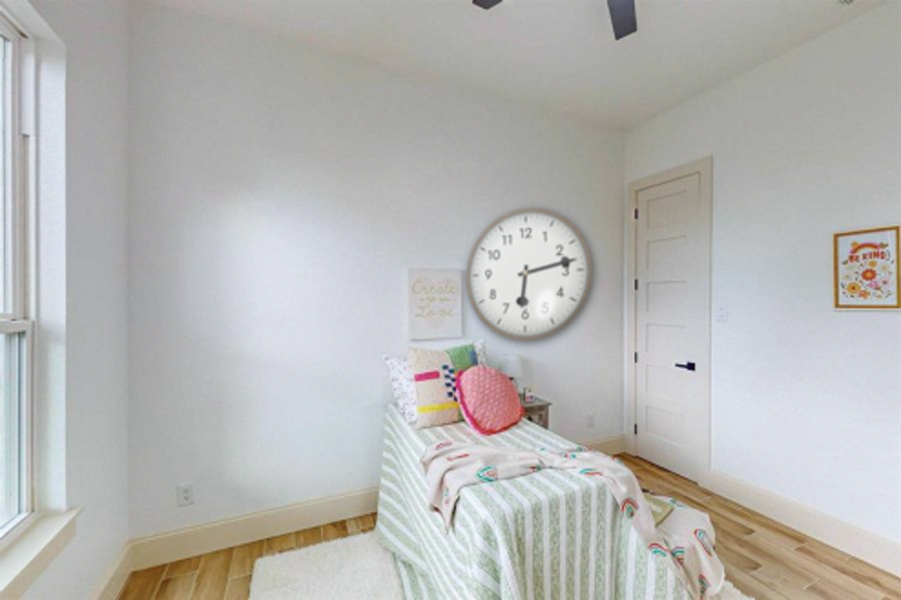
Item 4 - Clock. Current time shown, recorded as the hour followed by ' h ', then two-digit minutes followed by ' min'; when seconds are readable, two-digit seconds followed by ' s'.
6 h 13 min
